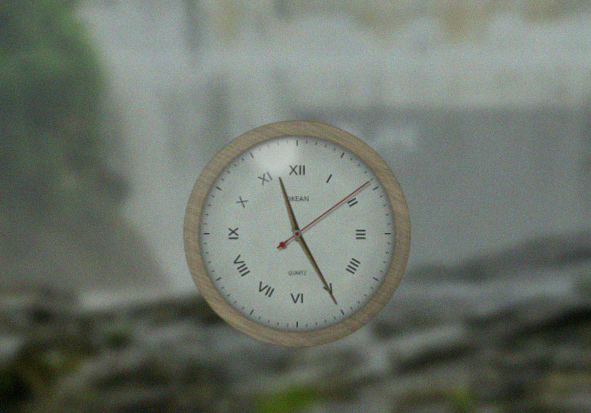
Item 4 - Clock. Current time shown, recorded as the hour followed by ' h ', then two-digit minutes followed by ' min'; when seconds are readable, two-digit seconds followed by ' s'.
11 h 25 min 09 s
